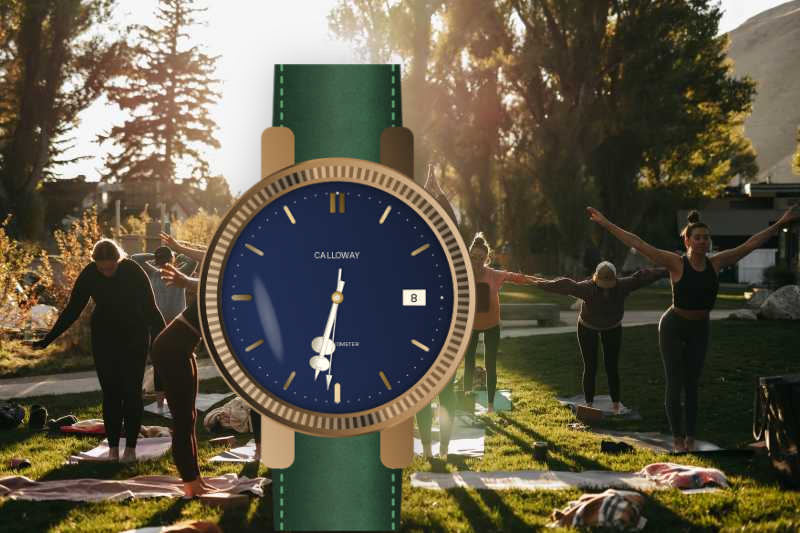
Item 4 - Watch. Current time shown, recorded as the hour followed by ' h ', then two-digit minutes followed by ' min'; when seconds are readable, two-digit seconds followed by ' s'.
6 h 32 min 31 s
